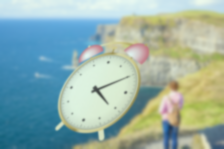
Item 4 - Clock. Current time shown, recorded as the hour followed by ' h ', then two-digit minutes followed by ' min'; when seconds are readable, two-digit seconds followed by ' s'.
4 h 10 min
